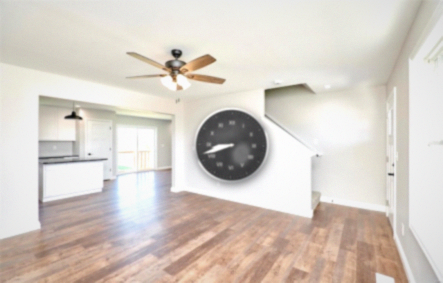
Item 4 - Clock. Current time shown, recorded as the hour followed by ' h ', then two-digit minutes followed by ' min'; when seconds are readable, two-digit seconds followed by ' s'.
8 h 42 min
